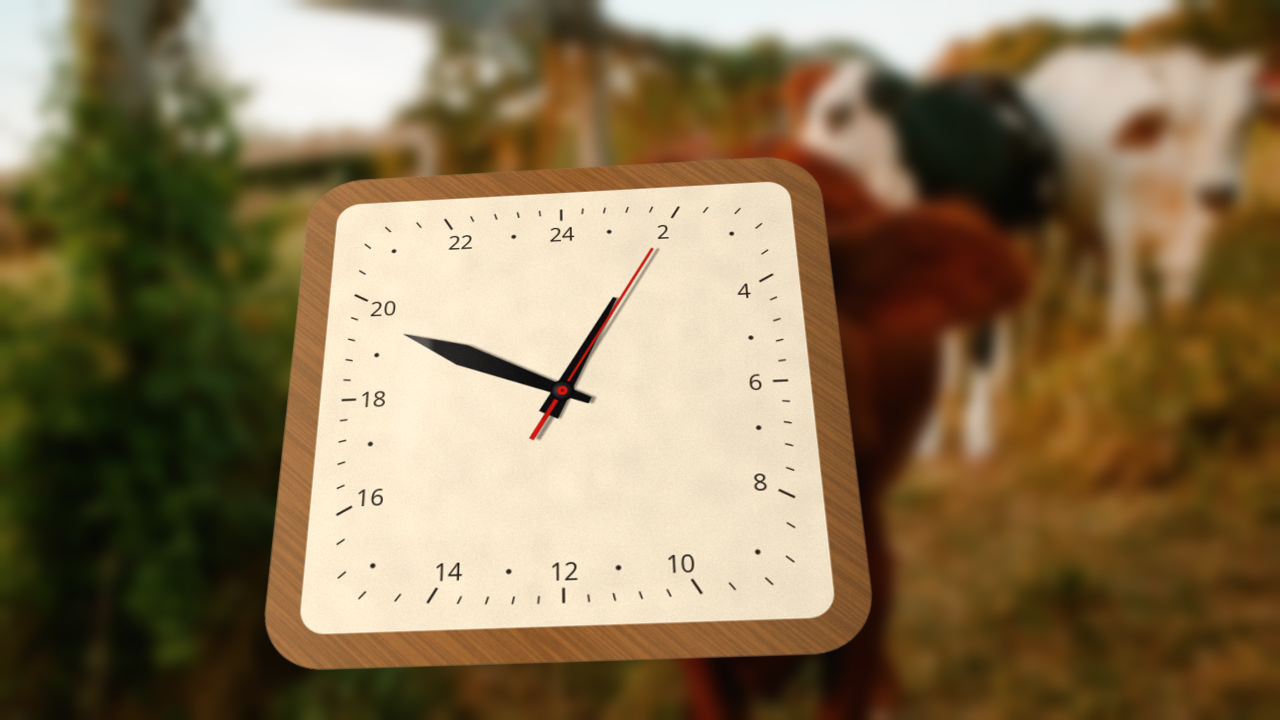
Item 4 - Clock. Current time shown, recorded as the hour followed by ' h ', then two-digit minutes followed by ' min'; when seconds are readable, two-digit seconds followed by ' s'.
1 h 49 min 05 s
